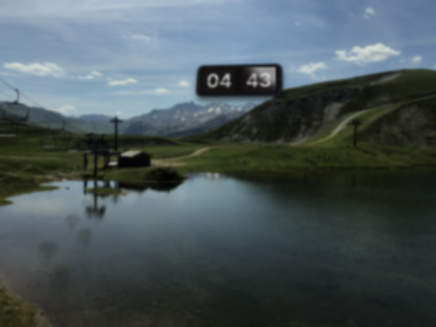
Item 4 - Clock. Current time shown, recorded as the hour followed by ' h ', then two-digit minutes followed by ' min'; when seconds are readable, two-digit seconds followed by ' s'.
4 h 43 min
